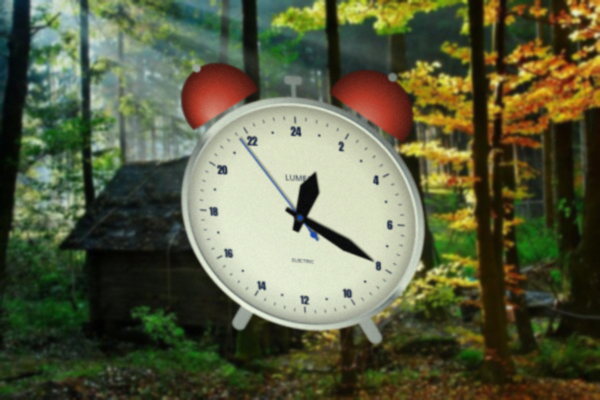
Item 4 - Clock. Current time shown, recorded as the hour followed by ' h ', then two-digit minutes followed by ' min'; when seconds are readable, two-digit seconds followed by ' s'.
1 h 19 min 54 s
